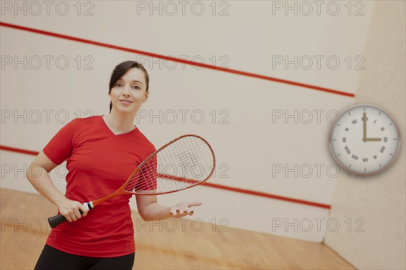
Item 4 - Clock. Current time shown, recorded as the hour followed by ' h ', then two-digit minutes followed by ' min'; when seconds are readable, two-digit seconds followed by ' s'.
3 h 00 min
